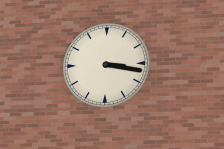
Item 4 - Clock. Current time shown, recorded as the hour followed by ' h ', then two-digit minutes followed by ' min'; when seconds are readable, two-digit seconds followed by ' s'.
3 h 17 min
